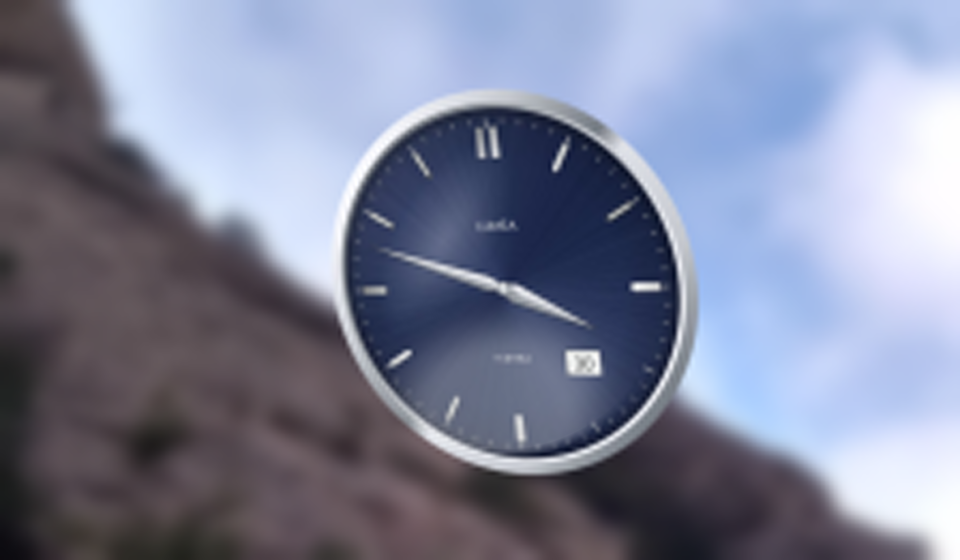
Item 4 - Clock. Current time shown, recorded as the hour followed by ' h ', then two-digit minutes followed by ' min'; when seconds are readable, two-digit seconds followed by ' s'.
3 h 48 min
